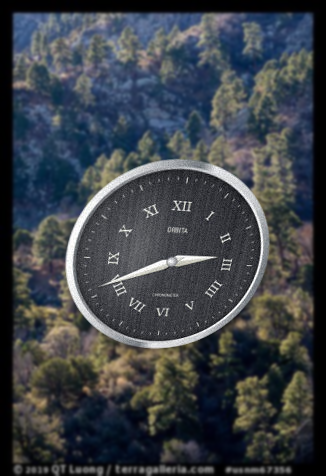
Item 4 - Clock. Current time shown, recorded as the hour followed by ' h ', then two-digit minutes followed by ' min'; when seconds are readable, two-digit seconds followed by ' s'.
2 h 41 min
